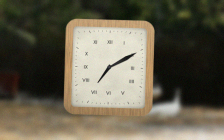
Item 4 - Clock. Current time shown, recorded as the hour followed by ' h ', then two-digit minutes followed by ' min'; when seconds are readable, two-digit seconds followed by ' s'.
7 h 10 min
